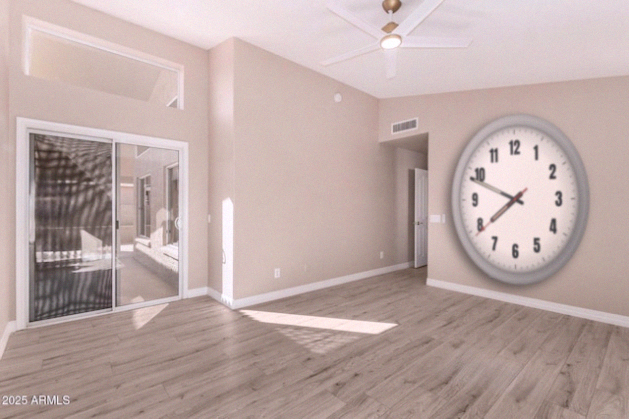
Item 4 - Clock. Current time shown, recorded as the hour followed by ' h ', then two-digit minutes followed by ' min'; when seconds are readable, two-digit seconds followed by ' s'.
7 h 48 min 39 s
